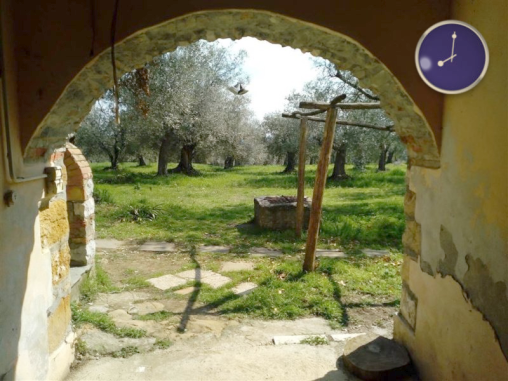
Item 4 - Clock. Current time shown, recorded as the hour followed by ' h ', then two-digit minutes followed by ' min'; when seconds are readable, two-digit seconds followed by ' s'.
8 h 01 min
